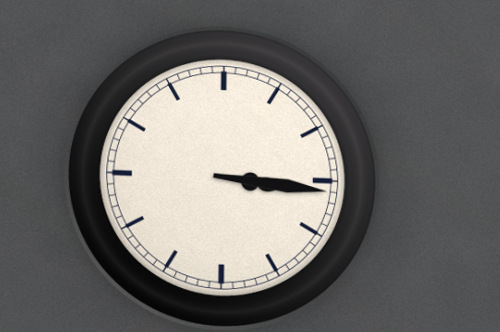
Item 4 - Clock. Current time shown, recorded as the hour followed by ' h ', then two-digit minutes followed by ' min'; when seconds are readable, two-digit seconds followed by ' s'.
3 h 16 min
